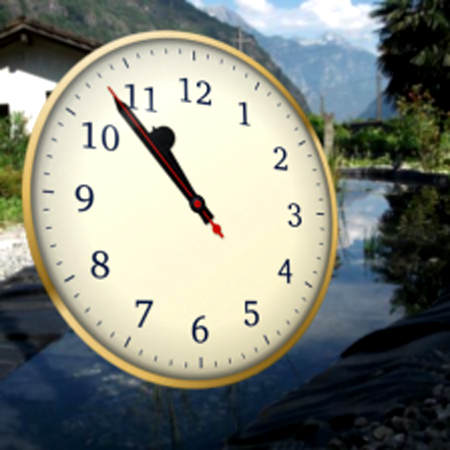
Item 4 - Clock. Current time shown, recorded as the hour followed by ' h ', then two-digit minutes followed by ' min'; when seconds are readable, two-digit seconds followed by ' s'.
10 h 52 min 53 s
